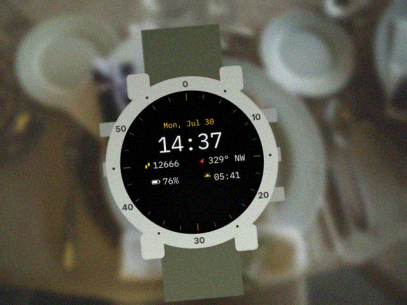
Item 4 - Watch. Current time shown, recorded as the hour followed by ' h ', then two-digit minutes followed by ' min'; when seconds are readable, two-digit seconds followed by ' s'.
14 h 37 min
